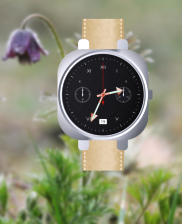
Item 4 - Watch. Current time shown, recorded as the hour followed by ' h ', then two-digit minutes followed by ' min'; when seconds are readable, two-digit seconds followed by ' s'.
2 h 34 min
